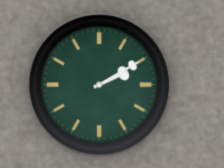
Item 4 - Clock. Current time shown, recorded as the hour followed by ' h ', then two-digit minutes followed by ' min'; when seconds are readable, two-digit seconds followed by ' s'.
2 h 10 min
